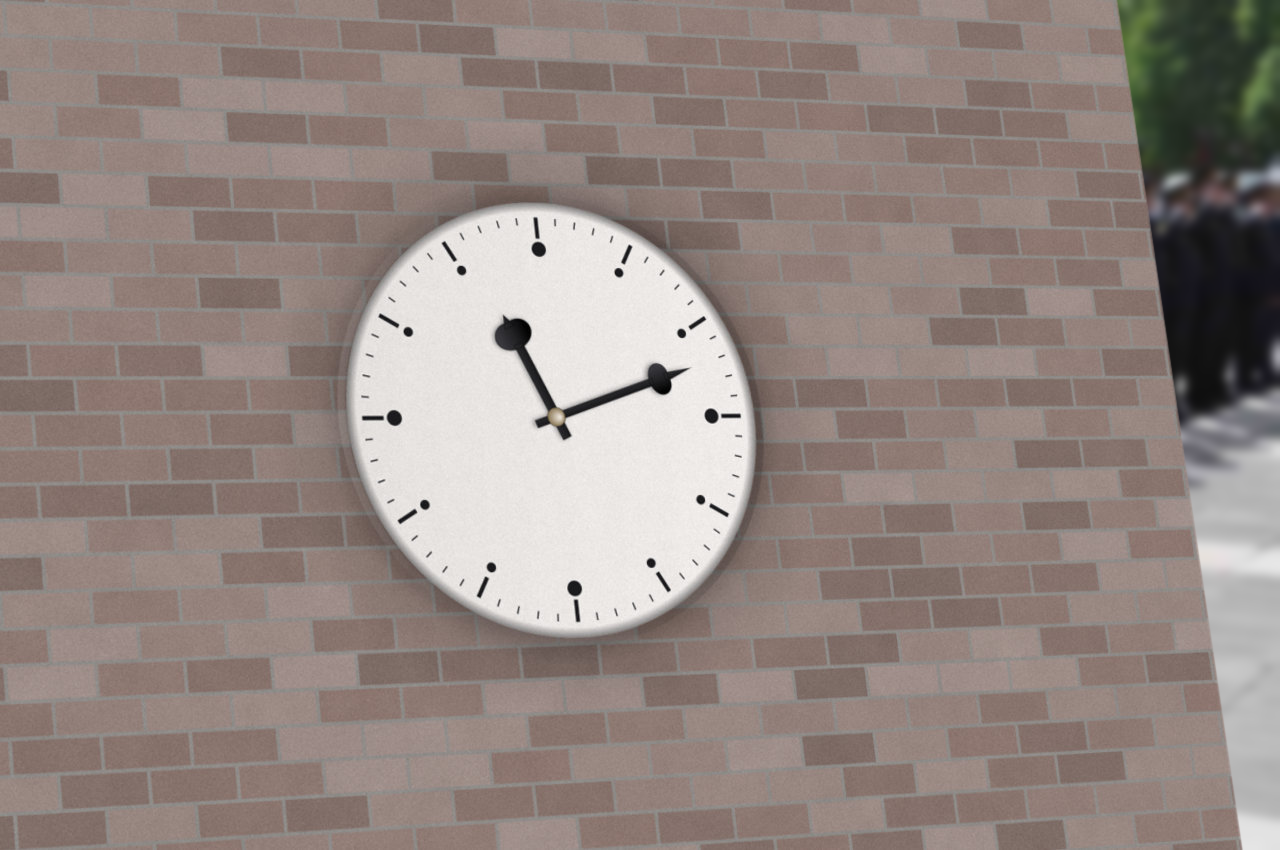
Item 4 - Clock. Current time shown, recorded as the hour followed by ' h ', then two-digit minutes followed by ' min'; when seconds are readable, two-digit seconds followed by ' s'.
11 h 12 min
